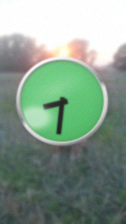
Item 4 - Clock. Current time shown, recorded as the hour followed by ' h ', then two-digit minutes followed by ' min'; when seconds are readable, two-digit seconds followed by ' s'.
8 h 31 min
